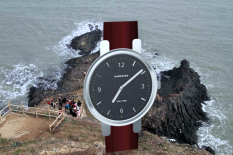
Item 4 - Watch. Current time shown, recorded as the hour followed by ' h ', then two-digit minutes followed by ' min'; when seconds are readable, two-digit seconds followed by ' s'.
7 h 09 min
